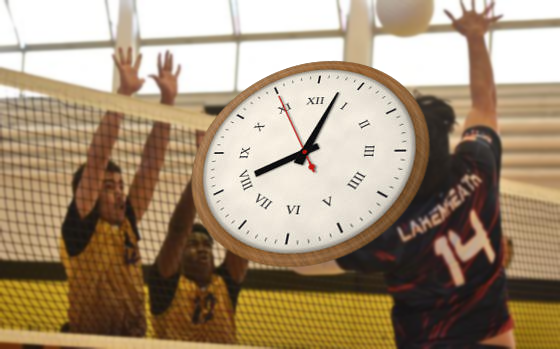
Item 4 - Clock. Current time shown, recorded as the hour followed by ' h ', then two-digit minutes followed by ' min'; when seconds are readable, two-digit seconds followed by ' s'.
8 h 02 min 55 s
